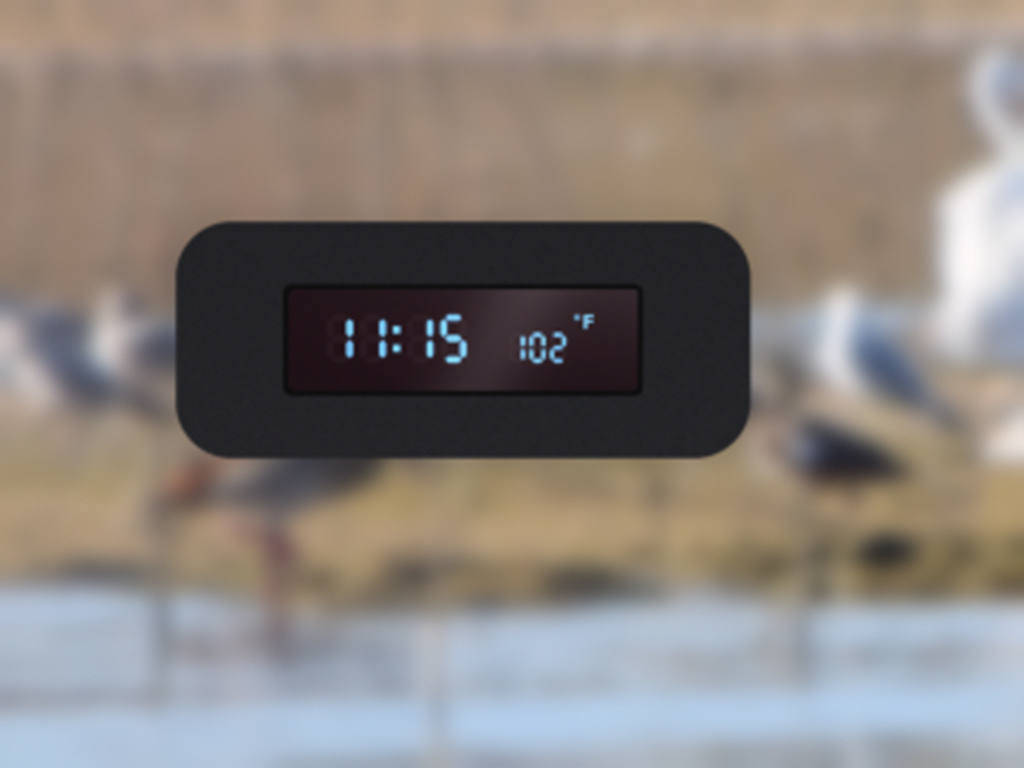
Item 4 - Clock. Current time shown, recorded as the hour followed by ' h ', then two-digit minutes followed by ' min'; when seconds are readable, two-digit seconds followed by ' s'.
11 h 15 min
